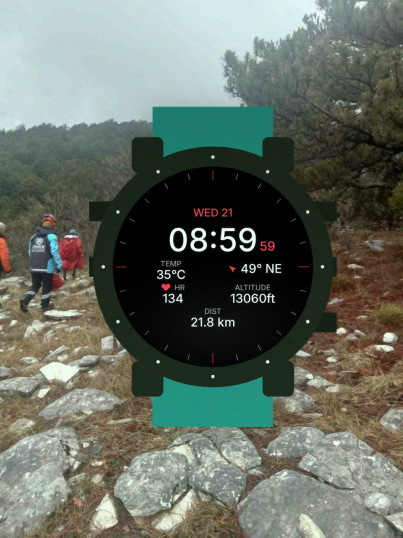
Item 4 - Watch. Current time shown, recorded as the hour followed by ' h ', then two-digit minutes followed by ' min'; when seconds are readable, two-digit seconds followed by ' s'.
8 h 59 min 59 s
